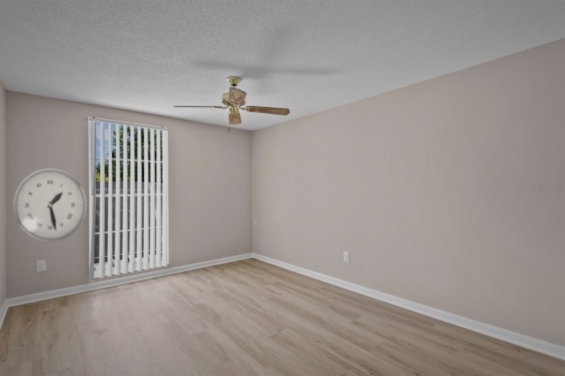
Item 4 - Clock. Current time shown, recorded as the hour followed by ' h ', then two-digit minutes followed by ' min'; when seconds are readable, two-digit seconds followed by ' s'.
1 h 28 min
